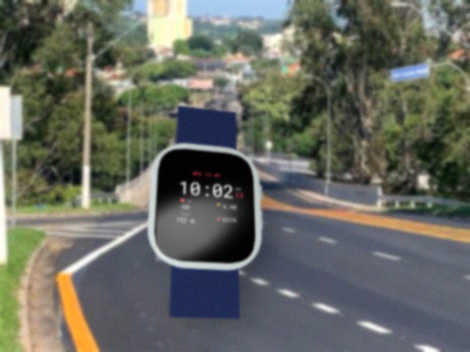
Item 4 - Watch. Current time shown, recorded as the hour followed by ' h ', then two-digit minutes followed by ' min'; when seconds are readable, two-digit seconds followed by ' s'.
10 h 02 min
